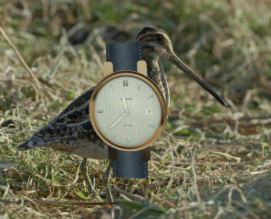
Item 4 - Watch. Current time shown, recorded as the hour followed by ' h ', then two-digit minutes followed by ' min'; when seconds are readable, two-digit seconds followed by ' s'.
11 h 38 min
